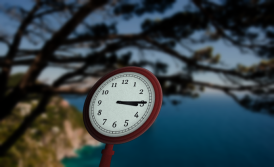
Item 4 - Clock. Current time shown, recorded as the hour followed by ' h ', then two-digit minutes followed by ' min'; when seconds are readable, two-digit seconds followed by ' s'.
3 h 15 min
